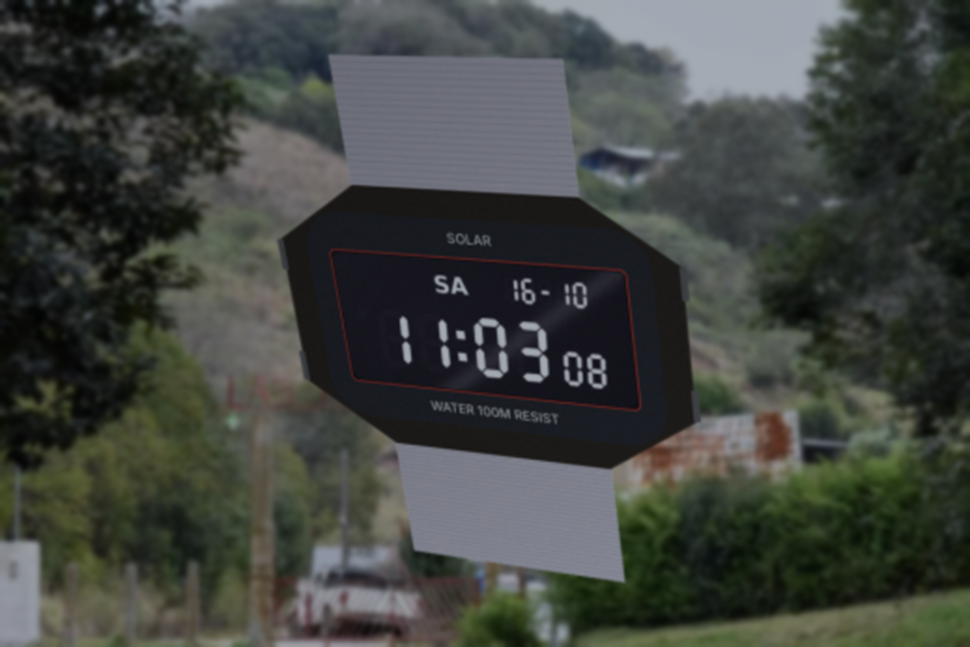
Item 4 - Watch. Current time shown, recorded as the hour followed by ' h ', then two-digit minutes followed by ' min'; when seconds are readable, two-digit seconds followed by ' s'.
11 h 03 min 08 s
